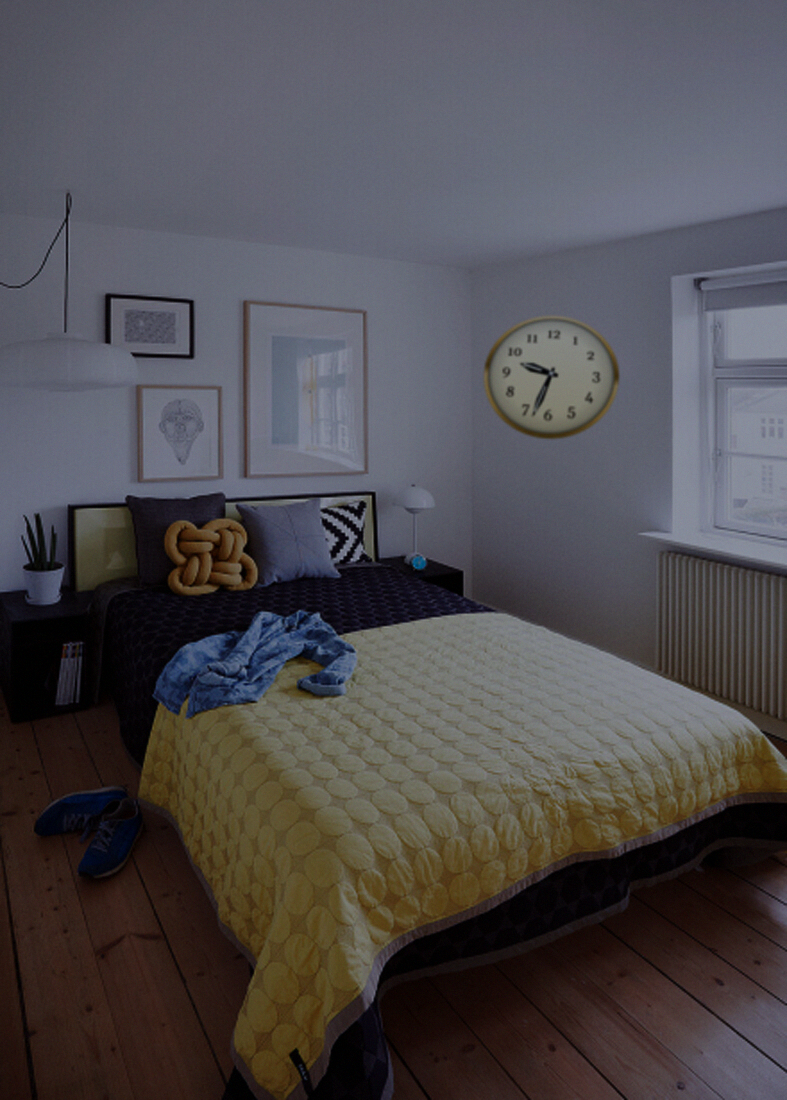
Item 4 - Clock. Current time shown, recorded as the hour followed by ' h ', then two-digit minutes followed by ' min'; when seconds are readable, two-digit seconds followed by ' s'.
9 h 33 min
